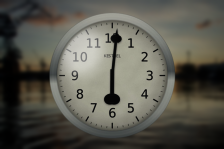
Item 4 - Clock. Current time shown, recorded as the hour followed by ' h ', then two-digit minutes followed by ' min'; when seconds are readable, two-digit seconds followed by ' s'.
6 h 01 min
